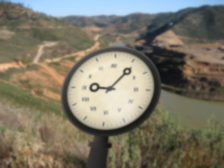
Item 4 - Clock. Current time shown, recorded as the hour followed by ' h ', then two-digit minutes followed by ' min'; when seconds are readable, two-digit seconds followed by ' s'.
9 h 06 min
